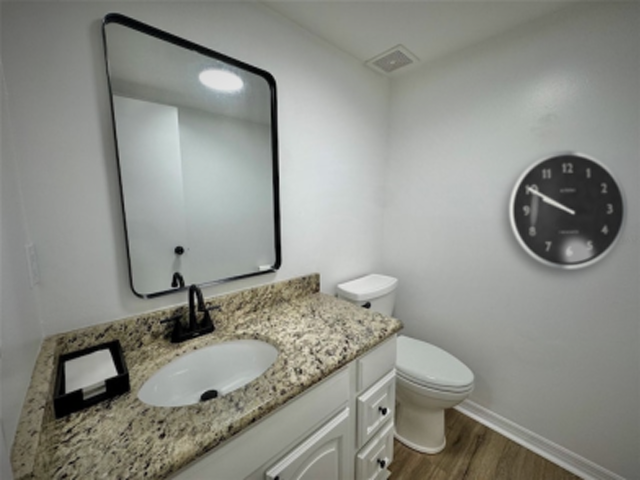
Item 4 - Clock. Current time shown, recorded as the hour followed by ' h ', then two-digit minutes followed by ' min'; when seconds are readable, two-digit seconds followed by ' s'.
9 h 50 min
